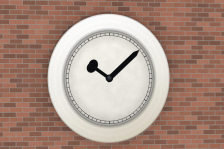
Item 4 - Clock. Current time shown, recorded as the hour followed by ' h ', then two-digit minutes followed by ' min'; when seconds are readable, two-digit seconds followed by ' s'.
10 h 08 min
